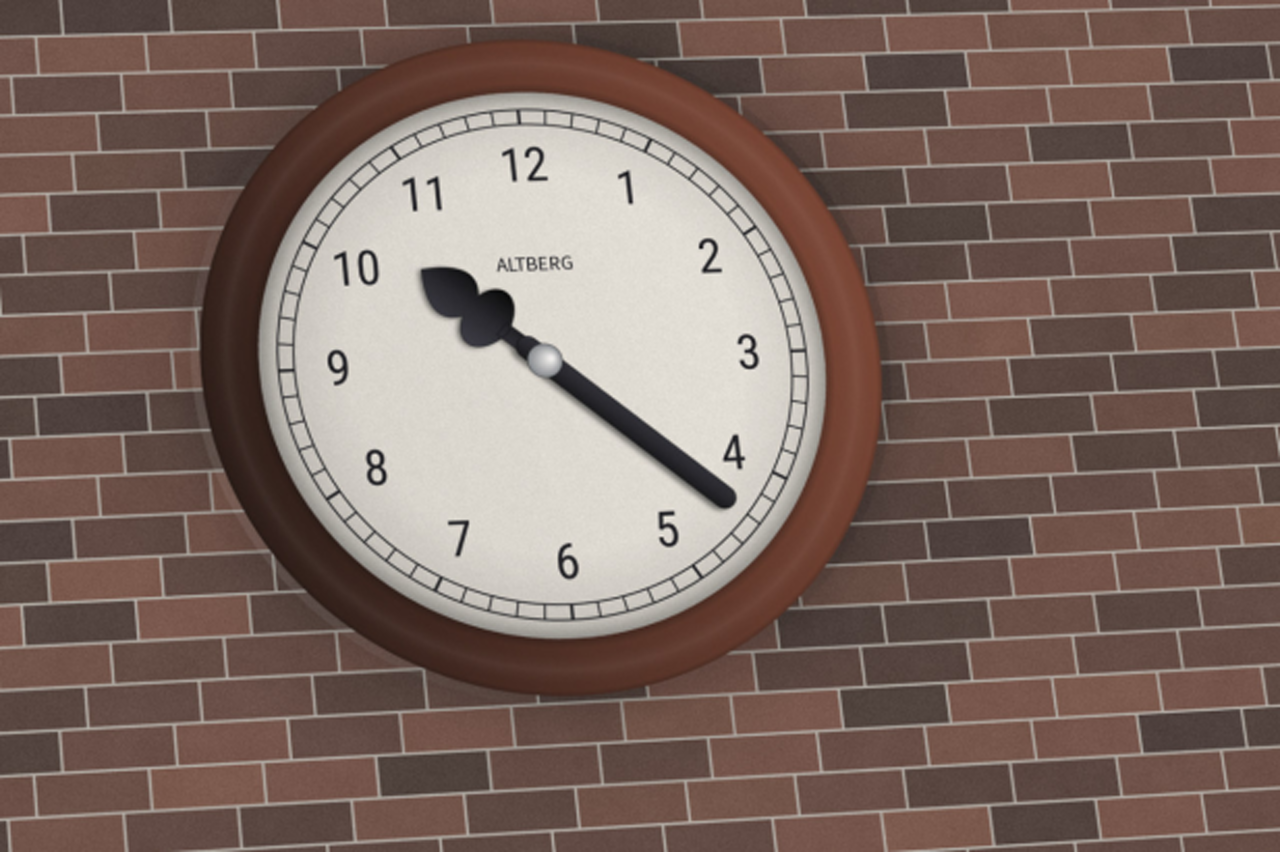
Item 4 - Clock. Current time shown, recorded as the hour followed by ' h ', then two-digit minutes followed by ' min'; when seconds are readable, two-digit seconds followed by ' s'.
10 h 22 min
